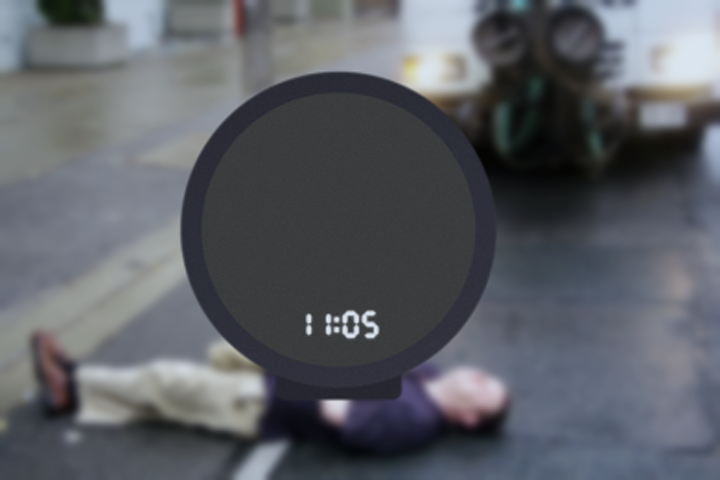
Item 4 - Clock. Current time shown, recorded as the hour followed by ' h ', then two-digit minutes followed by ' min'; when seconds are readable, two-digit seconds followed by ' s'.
11 h 05 min
